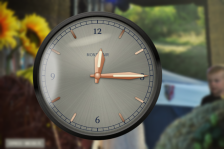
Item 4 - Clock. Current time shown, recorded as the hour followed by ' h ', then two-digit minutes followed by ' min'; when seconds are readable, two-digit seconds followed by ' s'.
12 h 15 min
